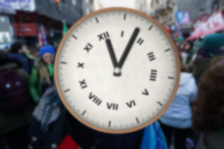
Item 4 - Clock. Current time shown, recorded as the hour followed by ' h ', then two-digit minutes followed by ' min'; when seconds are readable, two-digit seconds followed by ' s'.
12 h 08 min
